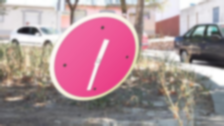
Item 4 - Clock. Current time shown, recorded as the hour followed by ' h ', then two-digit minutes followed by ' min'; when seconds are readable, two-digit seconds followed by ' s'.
12 h 32 min
